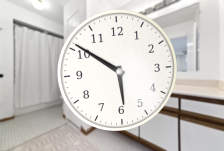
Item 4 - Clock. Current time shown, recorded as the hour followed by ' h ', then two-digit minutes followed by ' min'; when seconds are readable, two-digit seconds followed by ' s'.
5 h 51 min
